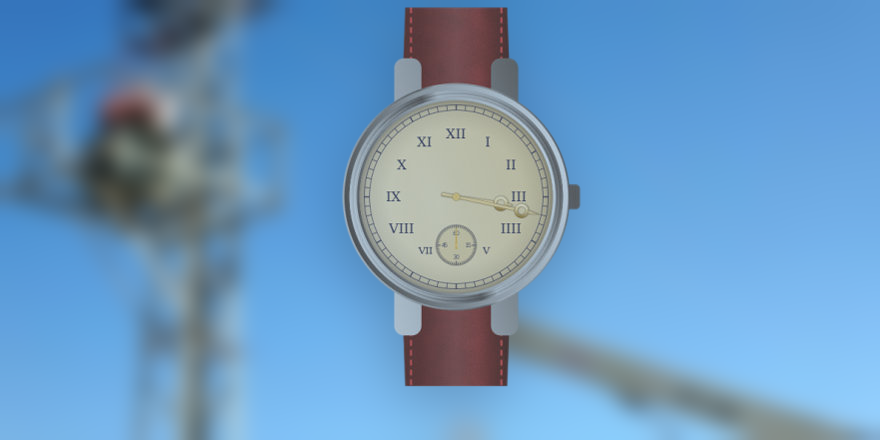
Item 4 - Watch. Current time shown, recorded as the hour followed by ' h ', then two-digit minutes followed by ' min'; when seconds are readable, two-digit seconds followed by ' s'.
3 h 17 min
